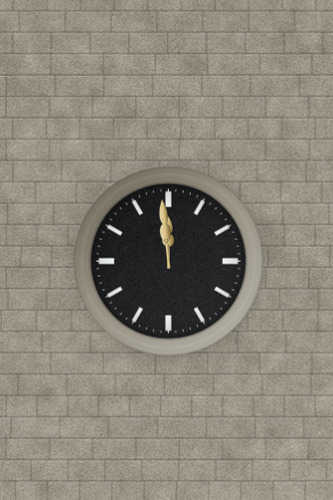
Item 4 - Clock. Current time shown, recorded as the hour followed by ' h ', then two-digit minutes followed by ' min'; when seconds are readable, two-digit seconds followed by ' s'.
11 h 59 min
